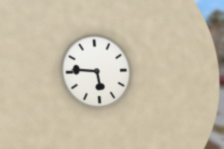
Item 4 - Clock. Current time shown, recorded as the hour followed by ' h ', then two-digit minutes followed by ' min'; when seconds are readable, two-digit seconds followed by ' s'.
5 h 46 min
